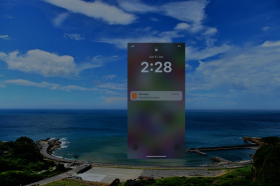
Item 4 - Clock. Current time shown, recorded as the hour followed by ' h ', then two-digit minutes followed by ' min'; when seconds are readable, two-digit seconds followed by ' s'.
2 h 28 min
